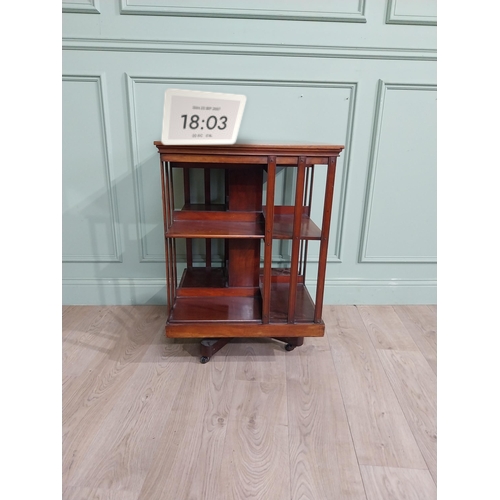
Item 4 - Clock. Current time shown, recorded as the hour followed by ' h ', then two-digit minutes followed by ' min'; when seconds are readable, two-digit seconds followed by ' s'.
18 h 03 min
